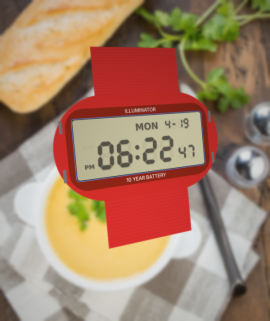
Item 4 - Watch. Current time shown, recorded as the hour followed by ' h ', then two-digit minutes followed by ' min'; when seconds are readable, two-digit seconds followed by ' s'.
6 h 22 min 47 s
